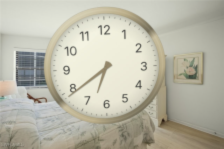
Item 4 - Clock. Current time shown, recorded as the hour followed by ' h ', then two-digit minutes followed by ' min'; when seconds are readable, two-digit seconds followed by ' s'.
6 h 39 min
